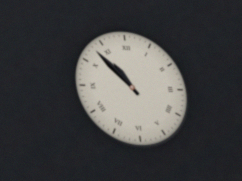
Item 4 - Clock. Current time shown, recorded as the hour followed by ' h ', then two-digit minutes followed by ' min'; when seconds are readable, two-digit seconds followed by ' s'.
10 h 53 min
